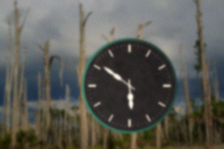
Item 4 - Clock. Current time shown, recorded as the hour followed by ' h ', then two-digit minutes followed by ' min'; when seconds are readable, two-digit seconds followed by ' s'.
5 h 51 min
